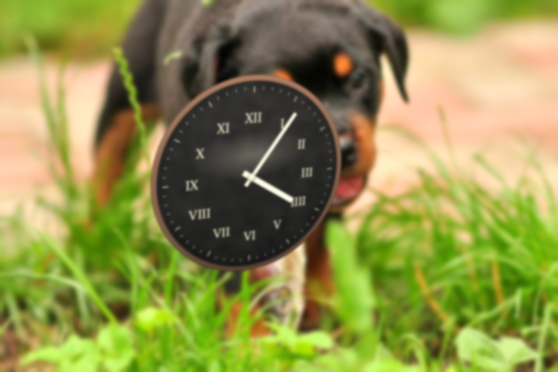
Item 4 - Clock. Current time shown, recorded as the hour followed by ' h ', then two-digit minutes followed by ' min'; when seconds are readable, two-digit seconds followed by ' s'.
4 h 06 min
